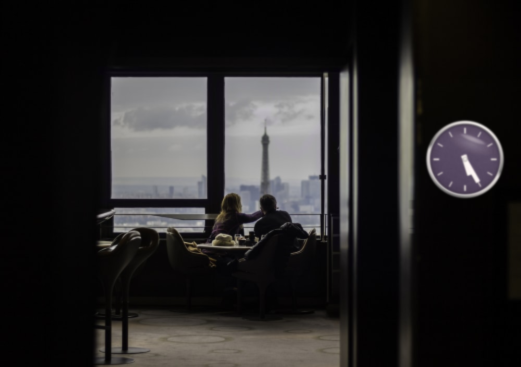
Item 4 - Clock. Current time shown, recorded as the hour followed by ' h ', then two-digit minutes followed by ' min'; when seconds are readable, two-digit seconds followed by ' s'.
5 h 25 min
